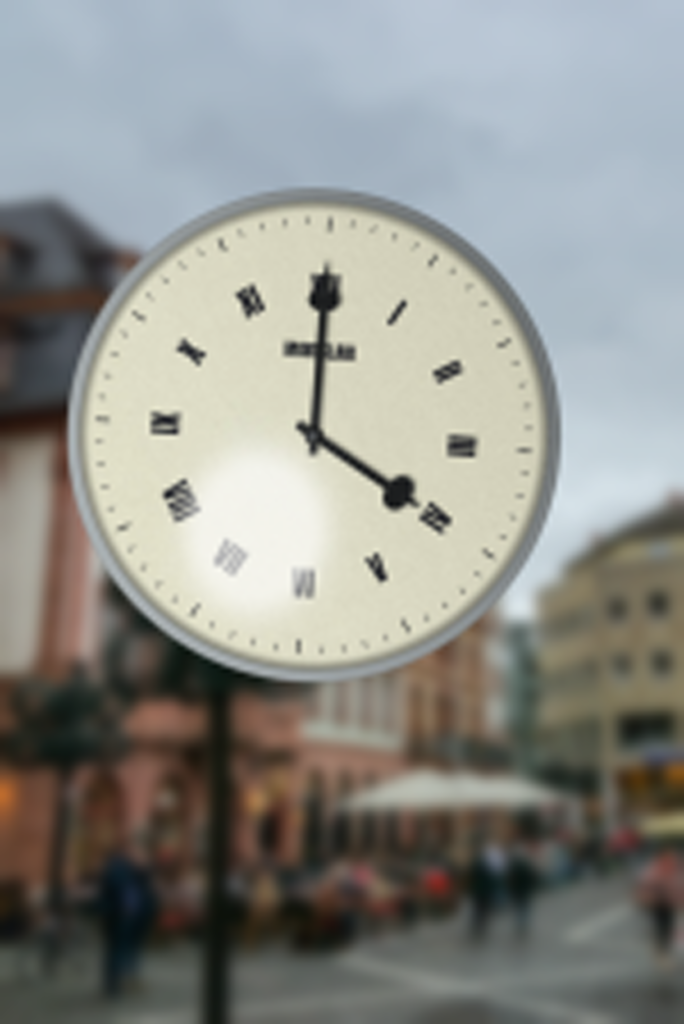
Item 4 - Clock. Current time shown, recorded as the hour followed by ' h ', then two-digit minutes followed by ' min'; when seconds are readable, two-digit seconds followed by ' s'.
4 h 00 min
